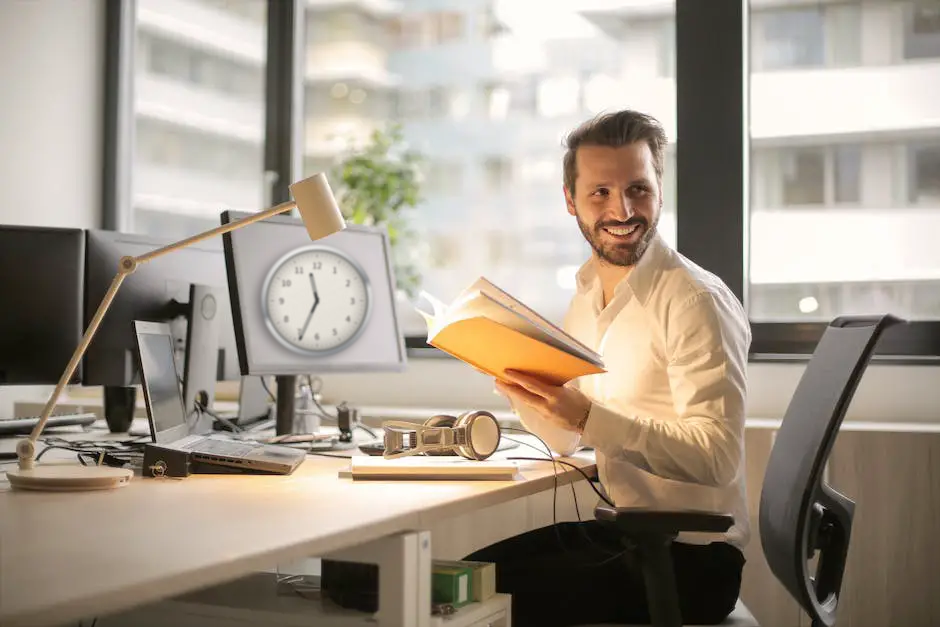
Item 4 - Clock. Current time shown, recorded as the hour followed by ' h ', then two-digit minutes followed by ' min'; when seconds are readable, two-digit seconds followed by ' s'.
11 h 34 min
